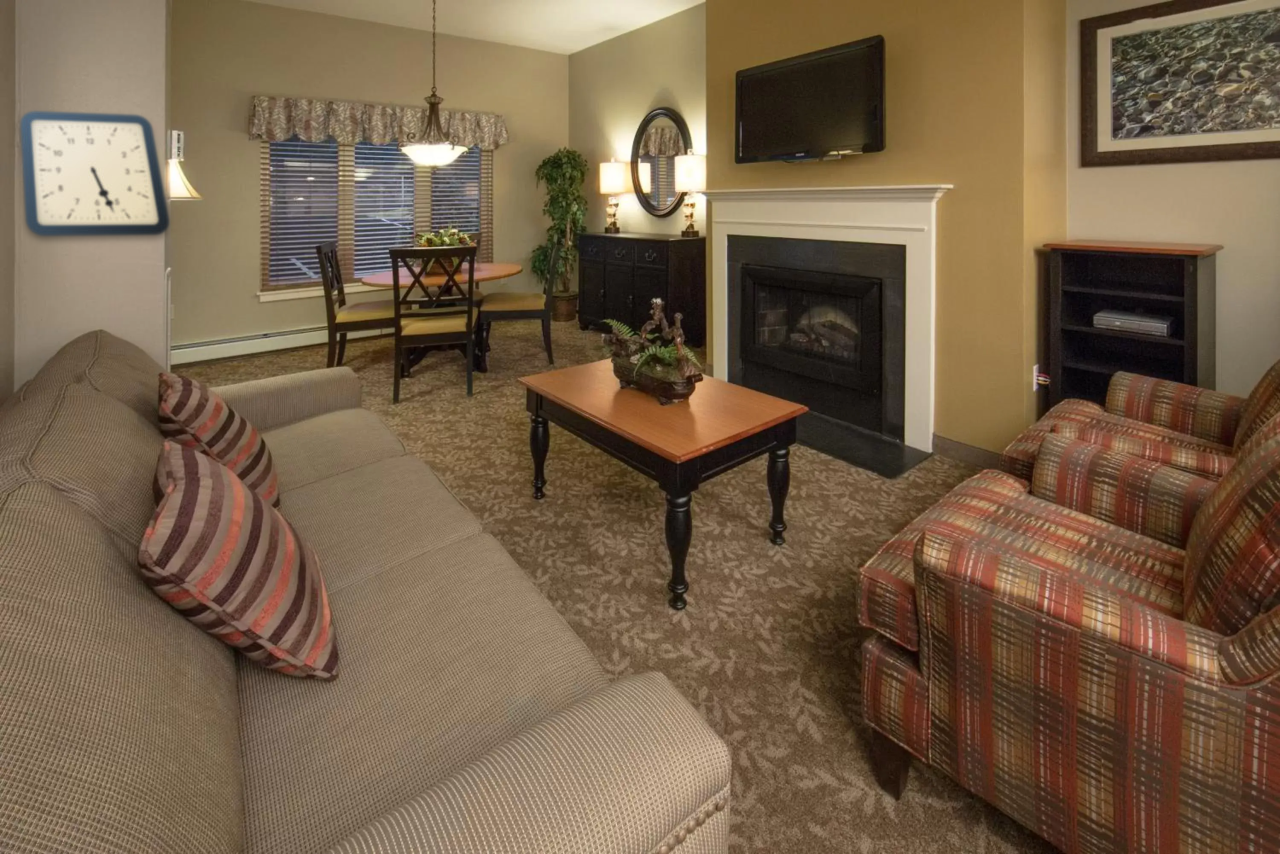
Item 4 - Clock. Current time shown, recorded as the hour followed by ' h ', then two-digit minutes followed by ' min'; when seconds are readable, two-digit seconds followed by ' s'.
5 h 27 min
